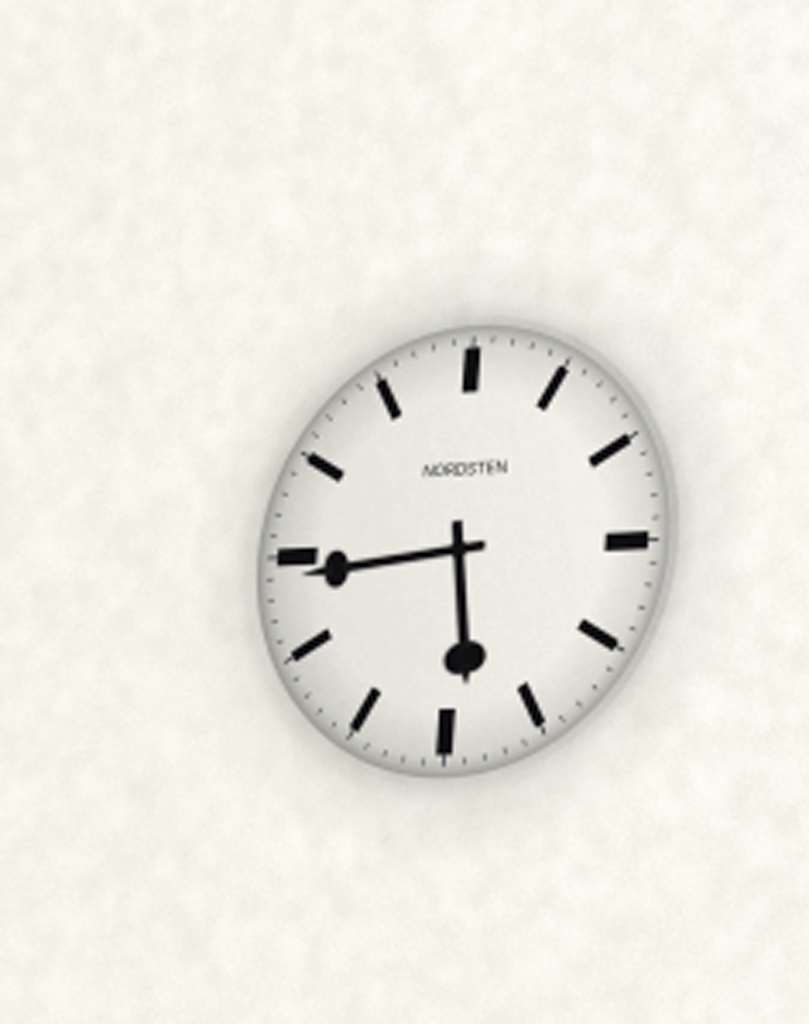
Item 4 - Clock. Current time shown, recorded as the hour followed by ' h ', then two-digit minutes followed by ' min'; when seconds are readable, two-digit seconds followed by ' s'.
5 h 44 min
